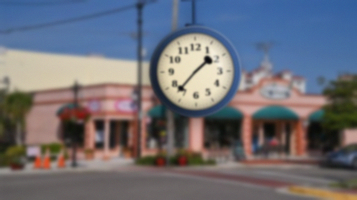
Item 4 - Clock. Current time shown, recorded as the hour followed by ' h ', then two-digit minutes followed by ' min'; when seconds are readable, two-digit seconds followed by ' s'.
1 h 37 min
